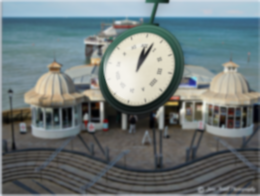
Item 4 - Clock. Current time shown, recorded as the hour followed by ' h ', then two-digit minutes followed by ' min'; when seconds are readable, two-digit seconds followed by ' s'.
12 h 03 min
